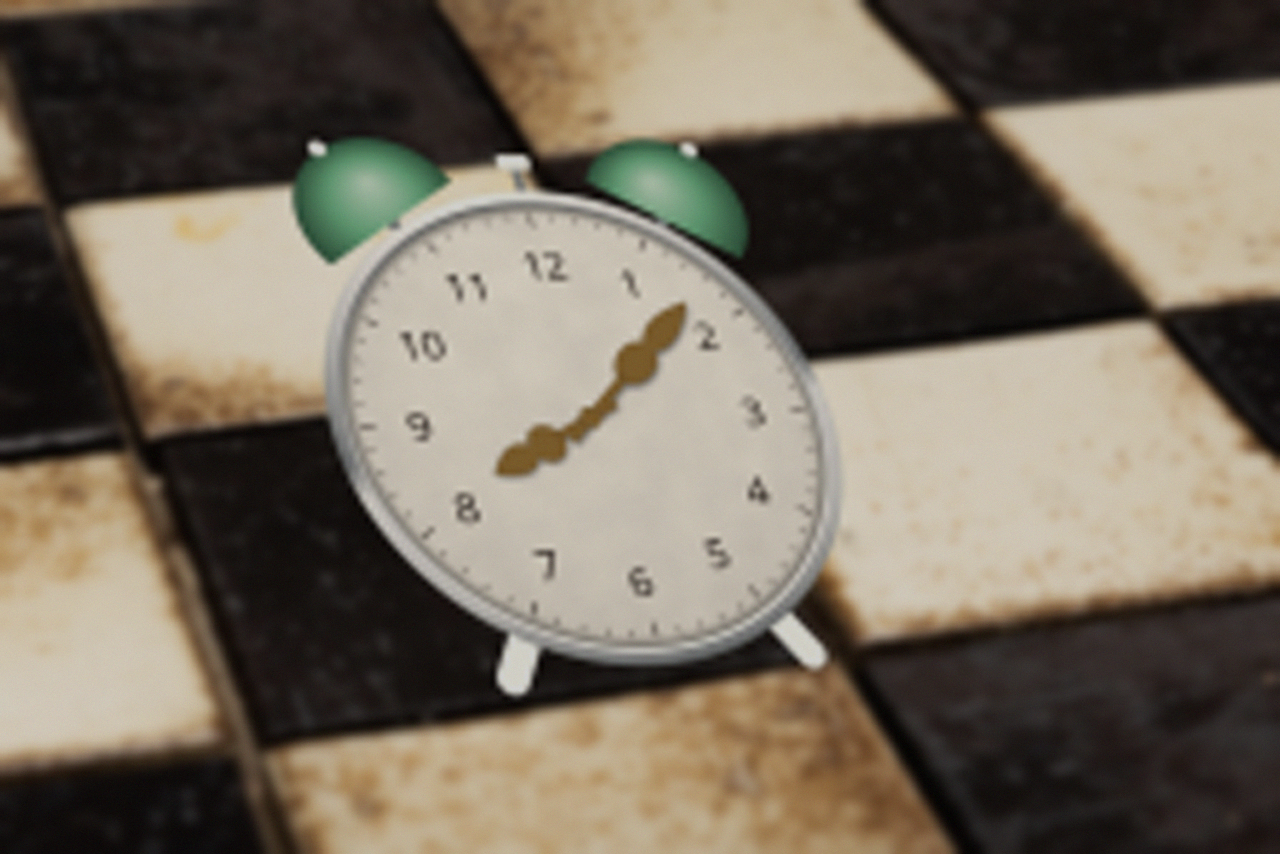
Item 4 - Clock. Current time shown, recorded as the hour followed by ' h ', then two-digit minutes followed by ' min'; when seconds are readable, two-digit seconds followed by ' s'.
8 h 08 min
